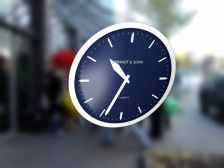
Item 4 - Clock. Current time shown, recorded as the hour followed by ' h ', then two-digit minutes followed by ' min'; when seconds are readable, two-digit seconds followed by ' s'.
10 h 34 min
